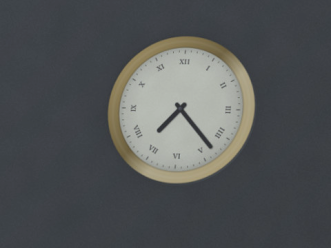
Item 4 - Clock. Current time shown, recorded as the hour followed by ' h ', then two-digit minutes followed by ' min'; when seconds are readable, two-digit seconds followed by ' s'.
7 h 23 min
